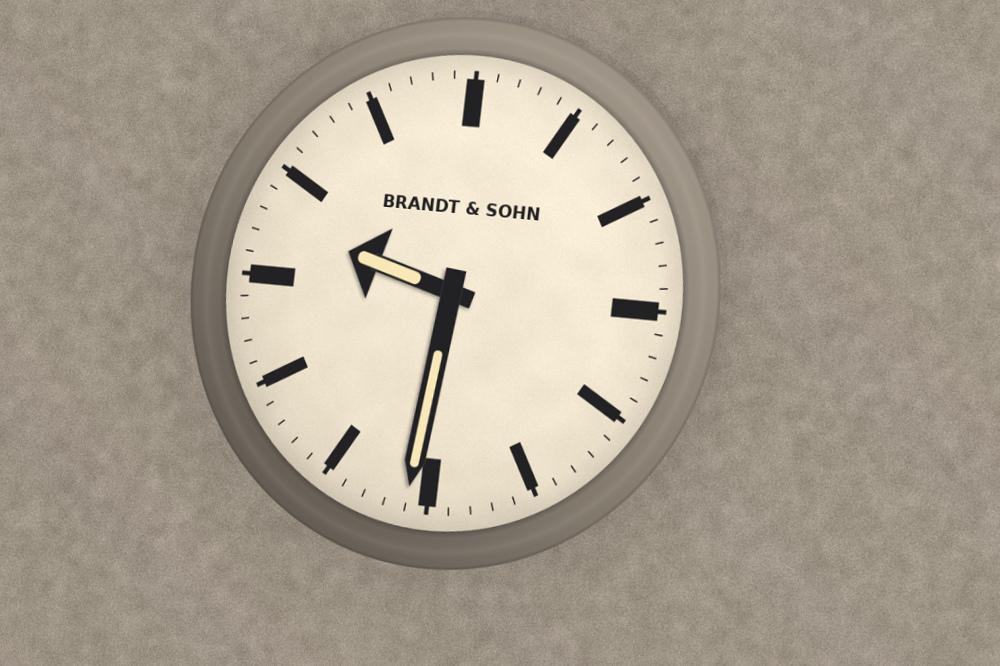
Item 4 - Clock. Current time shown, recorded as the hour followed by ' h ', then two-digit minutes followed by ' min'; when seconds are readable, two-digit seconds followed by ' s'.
9 h 31 min
